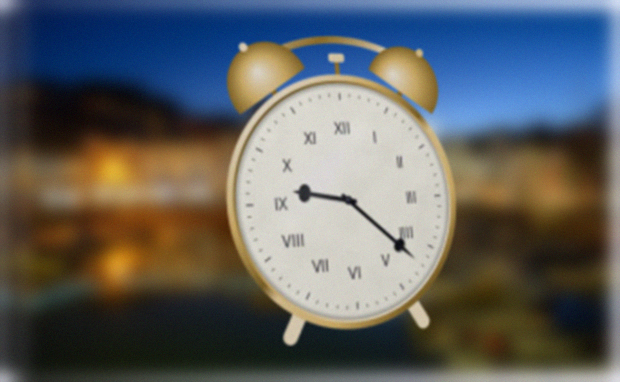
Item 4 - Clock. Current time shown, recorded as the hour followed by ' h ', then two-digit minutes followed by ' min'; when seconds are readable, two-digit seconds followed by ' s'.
9 h 22 min
